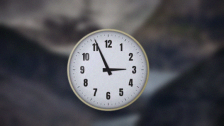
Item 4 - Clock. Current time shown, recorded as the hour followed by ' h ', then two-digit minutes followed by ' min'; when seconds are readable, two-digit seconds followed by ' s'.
2 h 56 min
